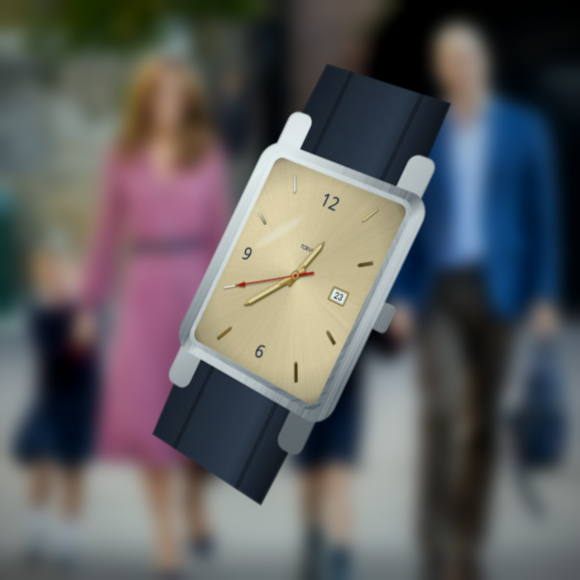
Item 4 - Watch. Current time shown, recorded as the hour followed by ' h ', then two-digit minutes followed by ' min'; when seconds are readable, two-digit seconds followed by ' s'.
12 h 36 min 40 s
